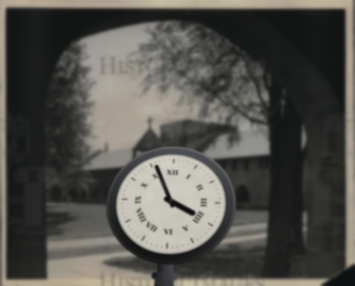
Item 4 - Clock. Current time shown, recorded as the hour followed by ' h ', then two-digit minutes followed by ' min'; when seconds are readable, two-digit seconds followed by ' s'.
3 h 56 min
